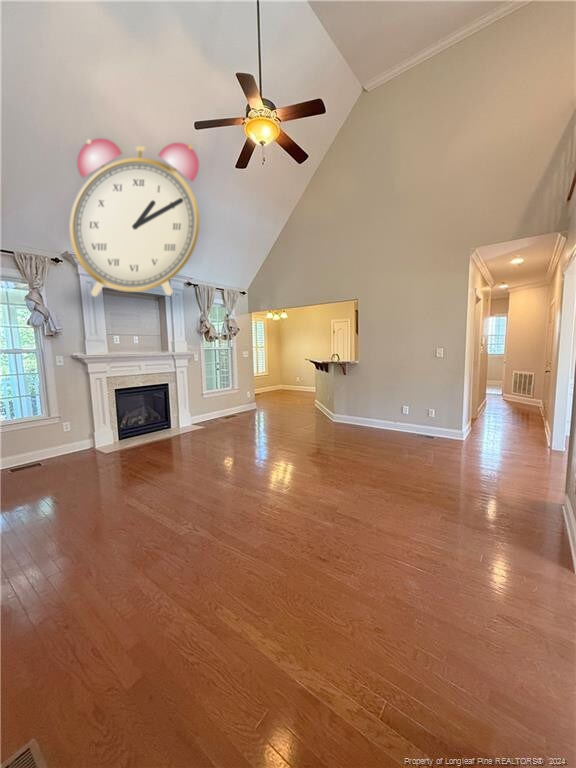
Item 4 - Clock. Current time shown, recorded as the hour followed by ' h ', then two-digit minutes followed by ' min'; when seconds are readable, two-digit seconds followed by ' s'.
1 h 10 min
